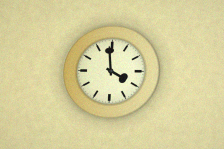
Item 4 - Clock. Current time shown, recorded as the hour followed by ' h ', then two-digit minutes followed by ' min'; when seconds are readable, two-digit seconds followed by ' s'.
3 h 59 min
